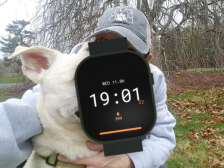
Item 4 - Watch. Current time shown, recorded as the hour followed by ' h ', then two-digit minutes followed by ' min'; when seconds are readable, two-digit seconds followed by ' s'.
19 h 01 min
